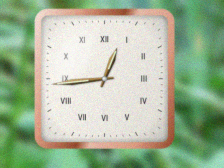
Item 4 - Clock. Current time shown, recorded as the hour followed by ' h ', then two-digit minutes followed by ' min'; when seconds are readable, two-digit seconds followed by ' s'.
12 h 44 min
